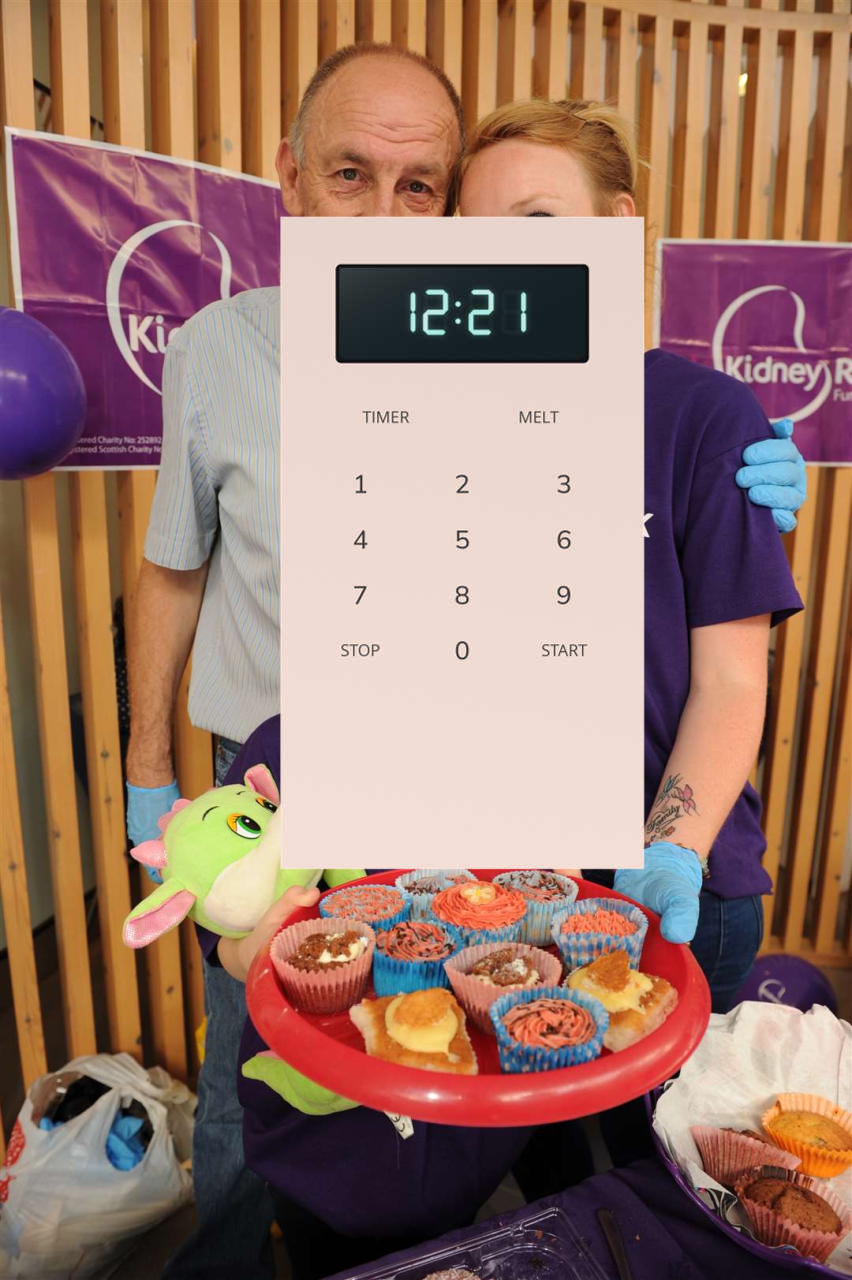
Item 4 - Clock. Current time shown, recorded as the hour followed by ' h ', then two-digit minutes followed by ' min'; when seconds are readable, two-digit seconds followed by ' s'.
12 h 21 min
